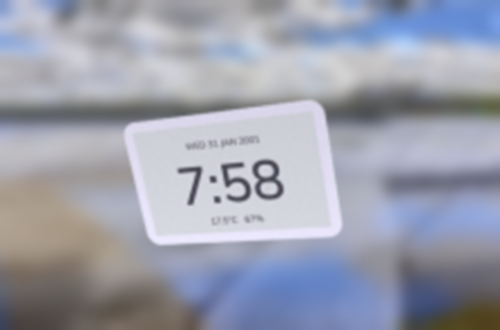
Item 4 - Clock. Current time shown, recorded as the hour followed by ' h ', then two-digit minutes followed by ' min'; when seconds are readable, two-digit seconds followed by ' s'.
7 h 58 min
